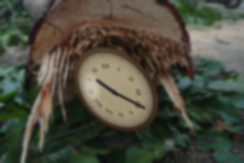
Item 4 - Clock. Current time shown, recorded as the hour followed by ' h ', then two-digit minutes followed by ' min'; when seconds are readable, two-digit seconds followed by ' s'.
10 h 20 min
